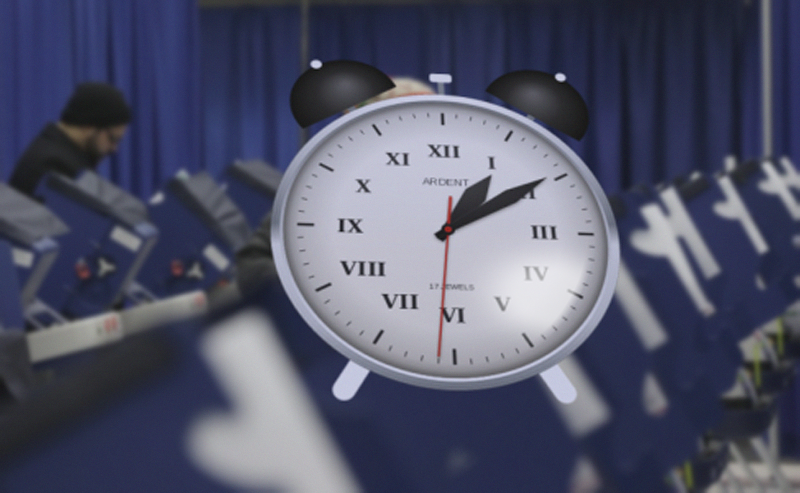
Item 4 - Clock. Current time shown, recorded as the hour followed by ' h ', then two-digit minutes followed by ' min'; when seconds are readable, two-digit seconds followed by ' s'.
1 h 09 min 31 s
